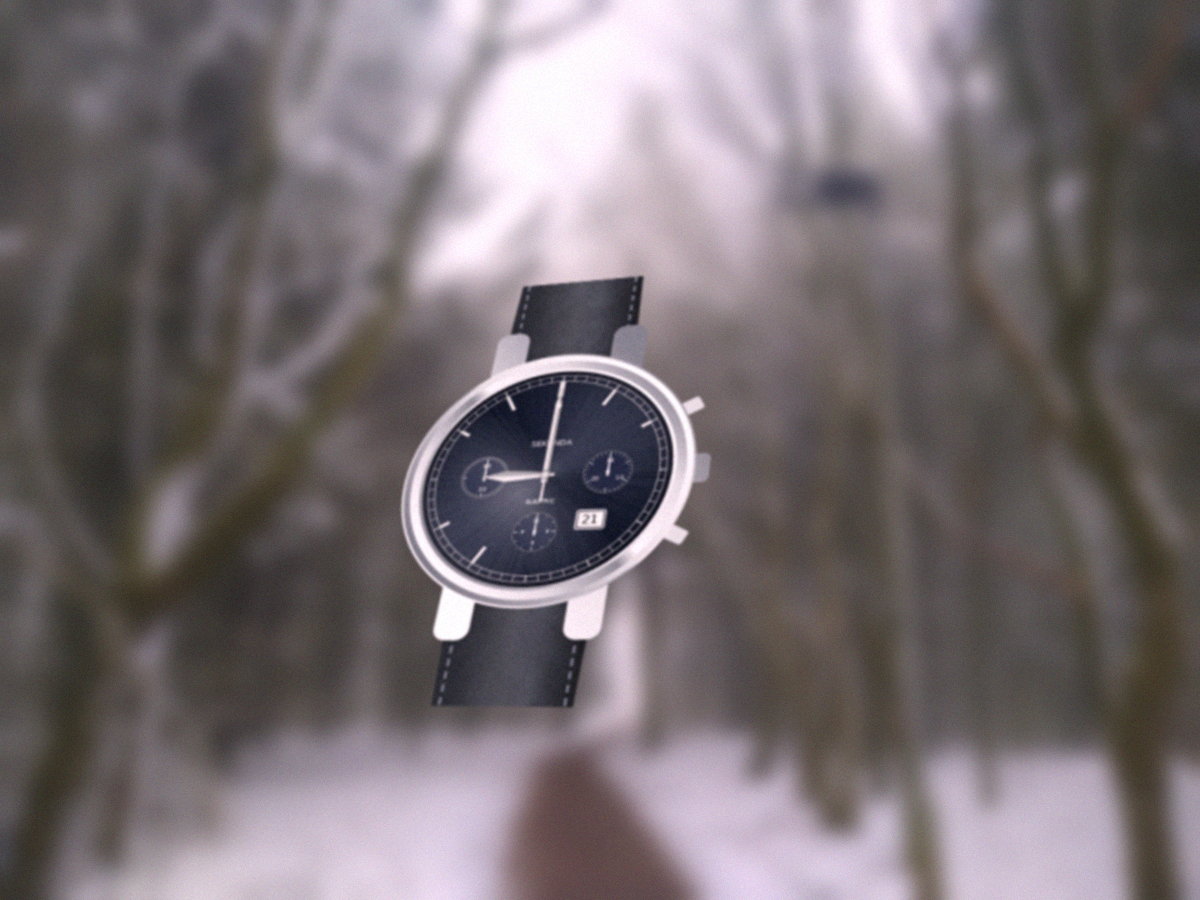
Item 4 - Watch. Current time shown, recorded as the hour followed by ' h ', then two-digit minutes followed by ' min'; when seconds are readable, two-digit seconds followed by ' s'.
9 h 00 min
